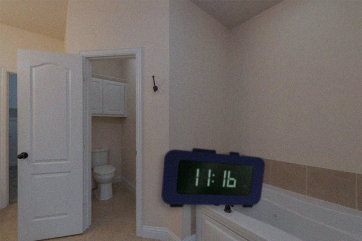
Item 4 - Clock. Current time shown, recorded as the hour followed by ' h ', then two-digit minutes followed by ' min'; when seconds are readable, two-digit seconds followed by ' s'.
11 h 16 min
